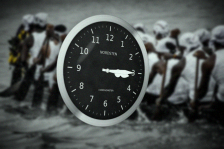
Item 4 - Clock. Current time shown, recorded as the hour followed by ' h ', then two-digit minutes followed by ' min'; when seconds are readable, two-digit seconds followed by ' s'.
3 h 15 min
